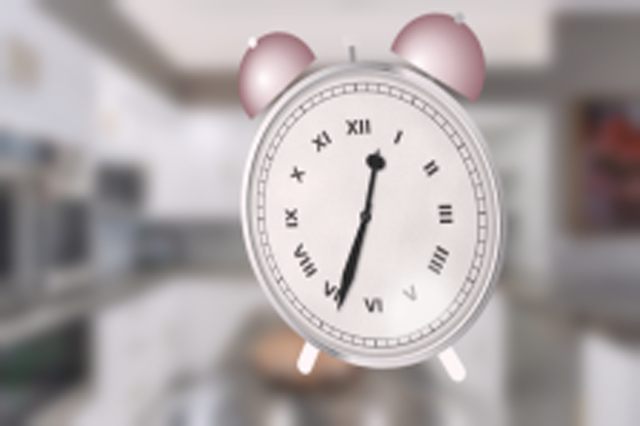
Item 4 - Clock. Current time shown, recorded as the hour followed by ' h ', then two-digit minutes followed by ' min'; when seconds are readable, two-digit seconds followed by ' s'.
12 h 34 min
